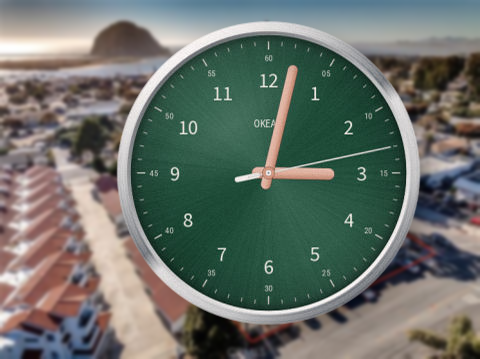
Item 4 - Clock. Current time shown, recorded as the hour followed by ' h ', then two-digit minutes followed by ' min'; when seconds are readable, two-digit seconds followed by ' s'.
3 h 02 min 13 s
